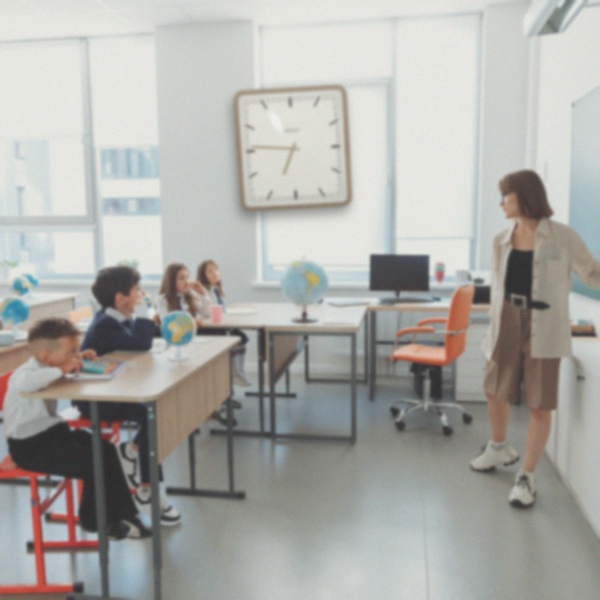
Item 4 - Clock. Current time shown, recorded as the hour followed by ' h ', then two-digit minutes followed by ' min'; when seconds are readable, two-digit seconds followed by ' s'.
6 h 46 min
